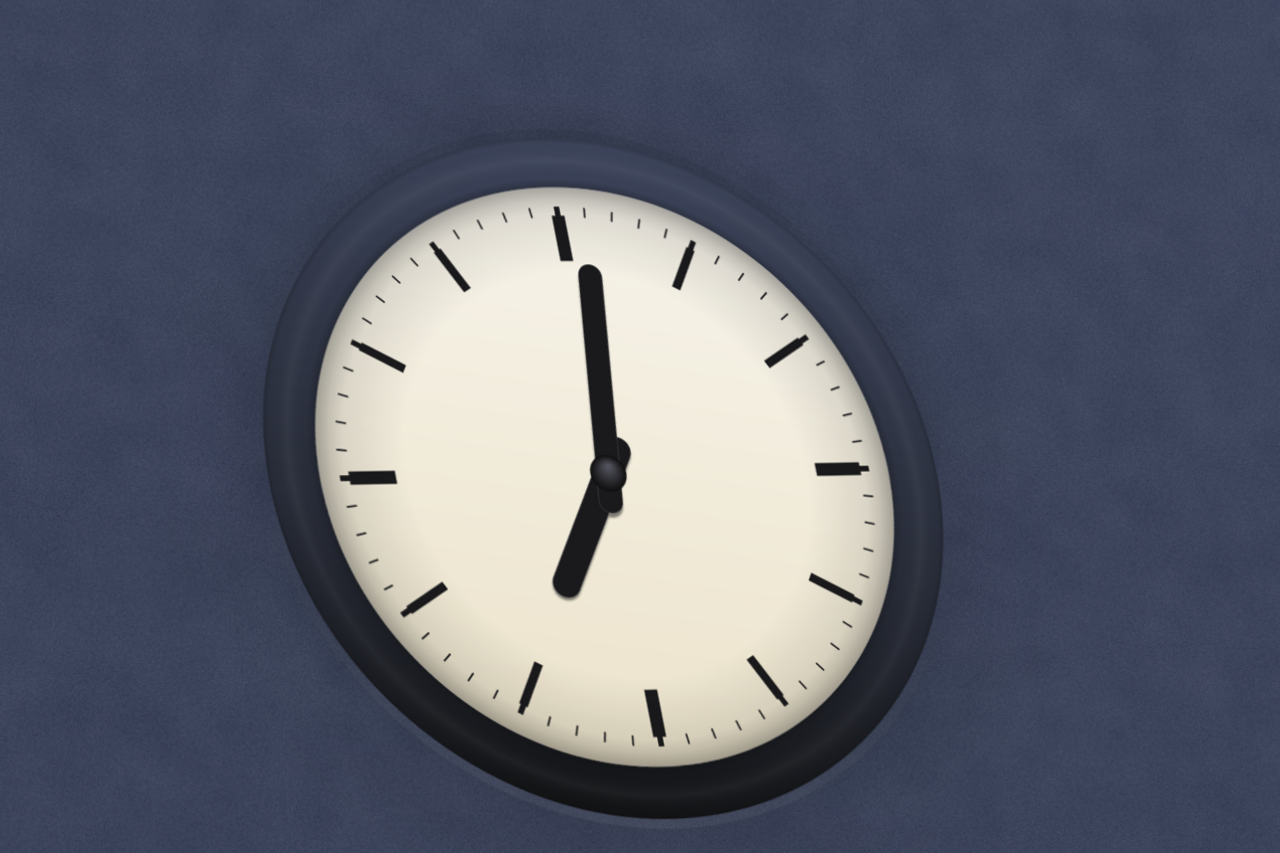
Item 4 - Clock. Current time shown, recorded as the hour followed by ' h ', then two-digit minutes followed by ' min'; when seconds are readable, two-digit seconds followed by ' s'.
7 h 01 min
